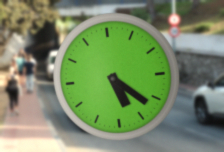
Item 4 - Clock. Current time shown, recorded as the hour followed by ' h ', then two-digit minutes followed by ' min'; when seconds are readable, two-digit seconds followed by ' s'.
5 h 22 min
